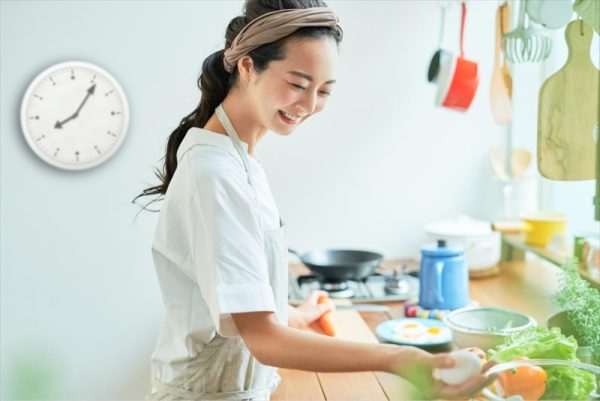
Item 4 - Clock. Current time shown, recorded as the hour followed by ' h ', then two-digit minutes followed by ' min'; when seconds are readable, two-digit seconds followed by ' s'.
8 h 06 min
